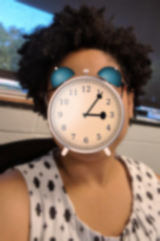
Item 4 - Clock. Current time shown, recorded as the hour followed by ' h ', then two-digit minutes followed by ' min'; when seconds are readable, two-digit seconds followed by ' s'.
3 h 06 min
